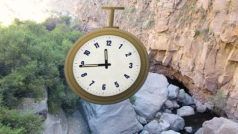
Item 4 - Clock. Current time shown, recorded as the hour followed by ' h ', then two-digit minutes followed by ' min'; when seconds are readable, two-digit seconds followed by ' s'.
11 h 44 min
